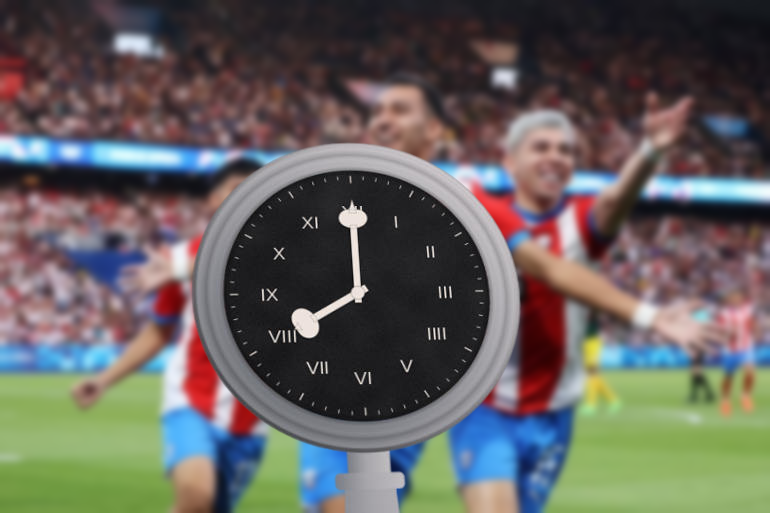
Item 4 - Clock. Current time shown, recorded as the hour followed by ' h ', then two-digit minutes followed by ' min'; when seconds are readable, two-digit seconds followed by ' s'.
8 h 00 min
